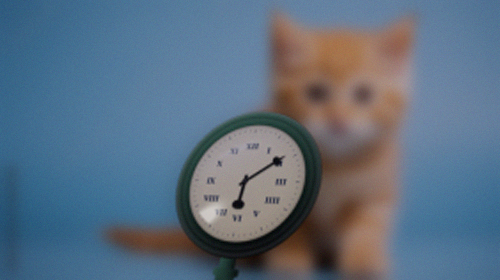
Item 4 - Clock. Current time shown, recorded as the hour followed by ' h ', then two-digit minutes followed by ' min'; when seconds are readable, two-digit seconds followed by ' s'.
6 h 09 min
